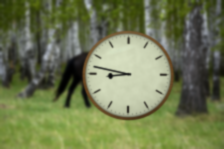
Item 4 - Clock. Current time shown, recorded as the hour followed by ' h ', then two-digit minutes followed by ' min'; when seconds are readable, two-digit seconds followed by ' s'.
8 h 47 min
